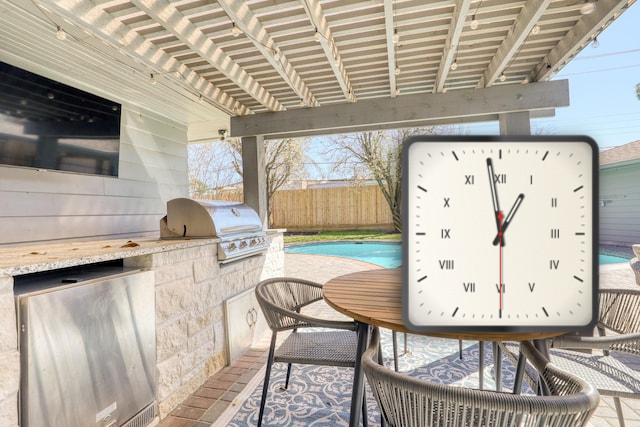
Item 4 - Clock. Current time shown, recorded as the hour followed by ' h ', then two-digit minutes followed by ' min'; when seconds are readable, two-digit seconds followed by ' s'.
12 h 58 min 30 s
